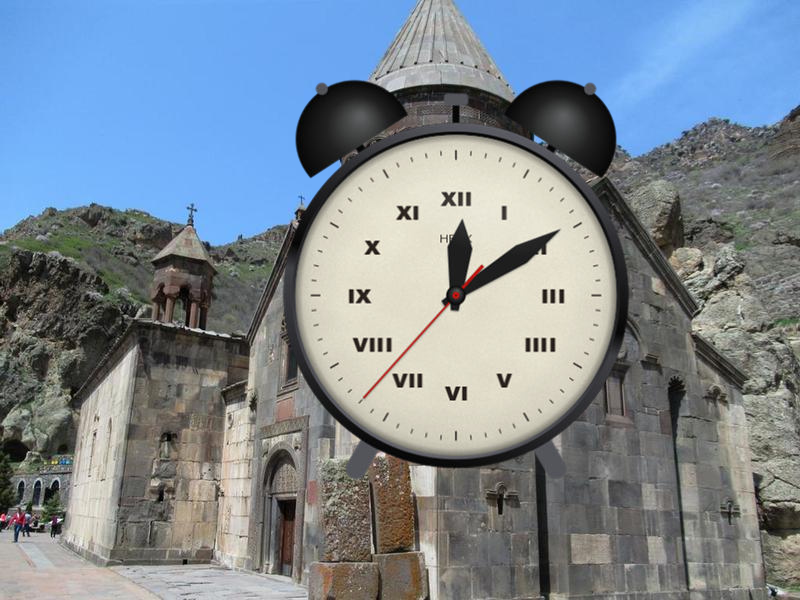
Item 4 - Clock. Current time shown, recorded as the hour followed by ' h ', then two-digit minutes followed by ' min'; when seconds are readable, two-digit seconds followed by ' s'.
12 h 09 min 37 s
